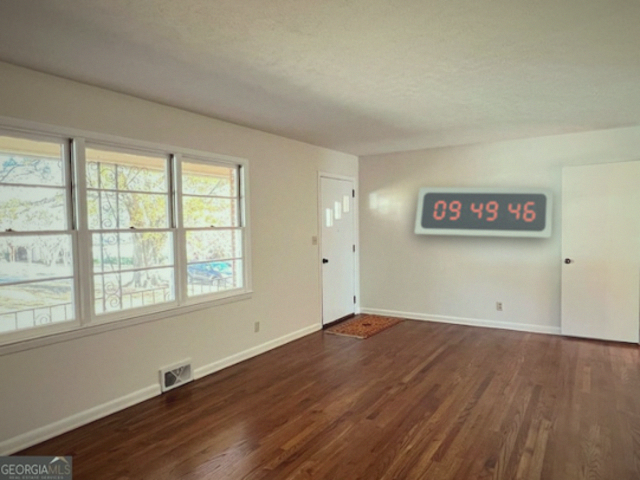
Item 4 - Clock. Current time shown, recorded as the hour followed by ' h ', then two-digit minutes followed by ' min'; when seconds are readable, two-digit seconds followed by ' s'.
9 h 49 min 46 s
